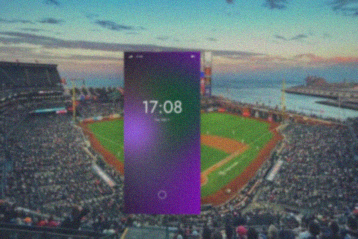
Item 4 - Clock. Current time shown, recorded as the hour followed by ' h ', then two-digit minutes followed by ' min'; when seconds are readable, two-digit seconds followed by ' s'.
17 h 08 min
